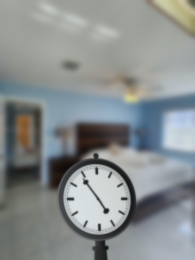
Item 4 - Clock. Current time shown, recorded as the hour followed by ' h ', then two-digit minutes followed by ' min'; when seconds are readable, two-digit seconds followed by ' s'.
4 h 54 min
